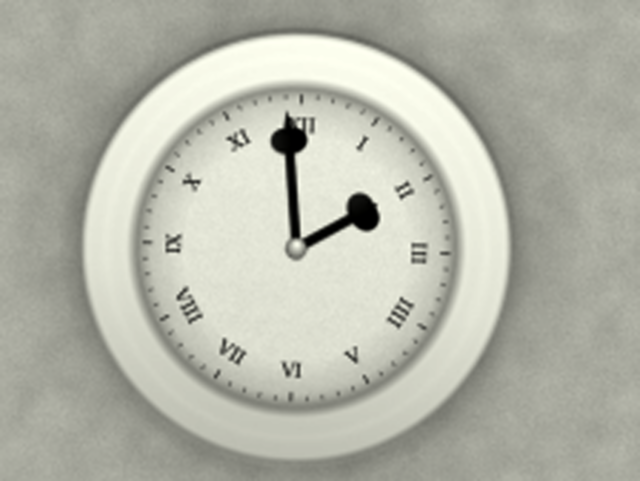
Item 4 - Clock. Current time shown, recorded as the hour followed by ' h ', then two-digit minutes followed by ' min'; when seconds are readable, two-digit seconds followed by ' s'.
1 h 59 min
